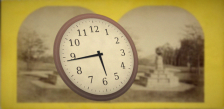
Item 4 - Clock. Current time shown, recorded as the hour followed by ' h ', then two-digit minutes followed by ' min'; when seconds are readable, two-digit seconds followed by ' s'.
5 h 44 min
